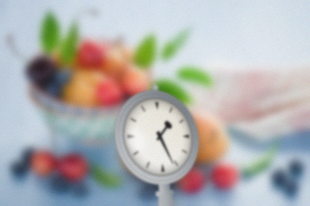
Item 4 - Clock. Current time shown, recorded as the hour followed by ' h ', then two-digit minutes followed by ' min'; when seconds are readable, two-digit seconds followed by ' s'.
1 h 26 min
